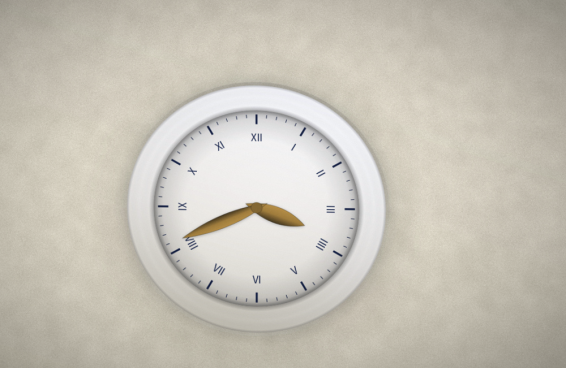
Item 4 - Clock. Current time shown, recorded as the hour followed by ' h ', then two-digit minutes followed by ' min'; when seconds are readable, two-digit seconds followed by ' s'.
3 h 41 min
